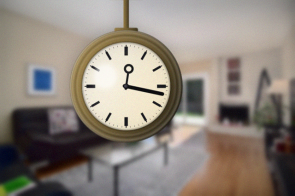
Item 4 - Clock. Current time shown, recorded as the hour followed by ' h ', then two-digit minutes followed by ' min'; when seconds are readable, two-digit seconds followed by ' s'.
12 h 17 min
